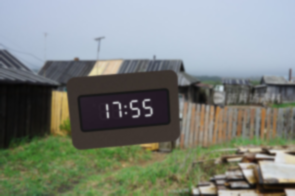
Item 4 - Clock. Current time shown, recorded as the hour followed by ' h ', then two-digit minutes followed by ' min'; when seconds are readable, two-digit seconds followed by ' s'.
17 h 55 min
